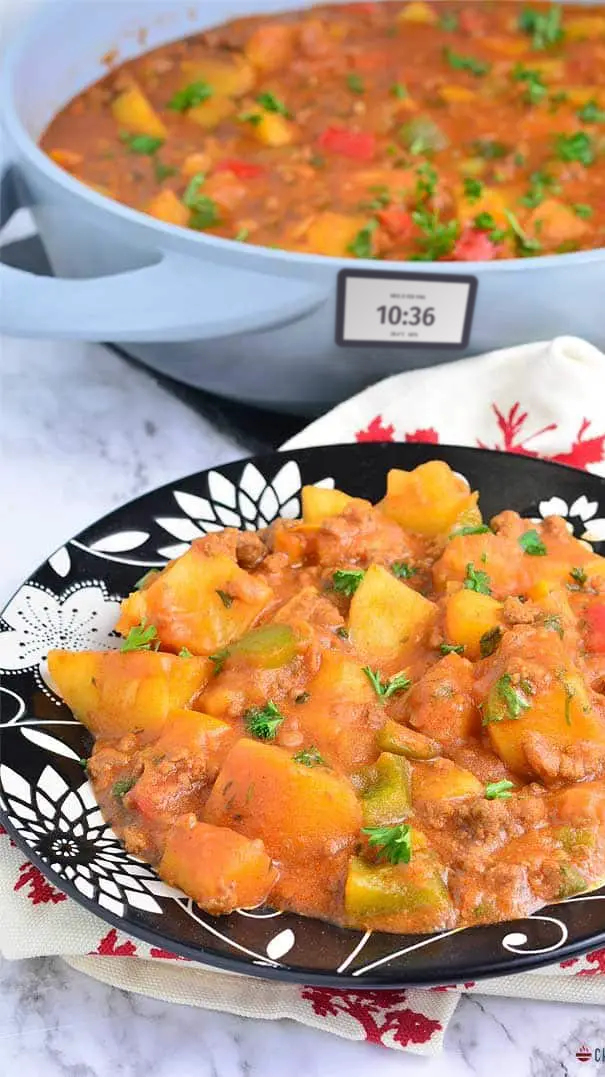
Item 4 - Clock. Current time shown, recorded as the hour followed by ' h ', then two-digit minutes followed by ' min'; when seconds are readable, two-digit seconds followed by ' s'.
10 h 36 min
